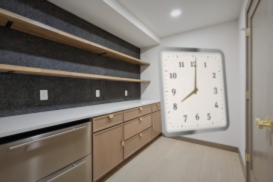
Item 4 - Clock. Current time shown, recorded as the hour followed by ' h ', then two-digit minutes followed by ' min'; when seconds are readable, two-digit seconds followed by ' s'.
8 h 01 min
